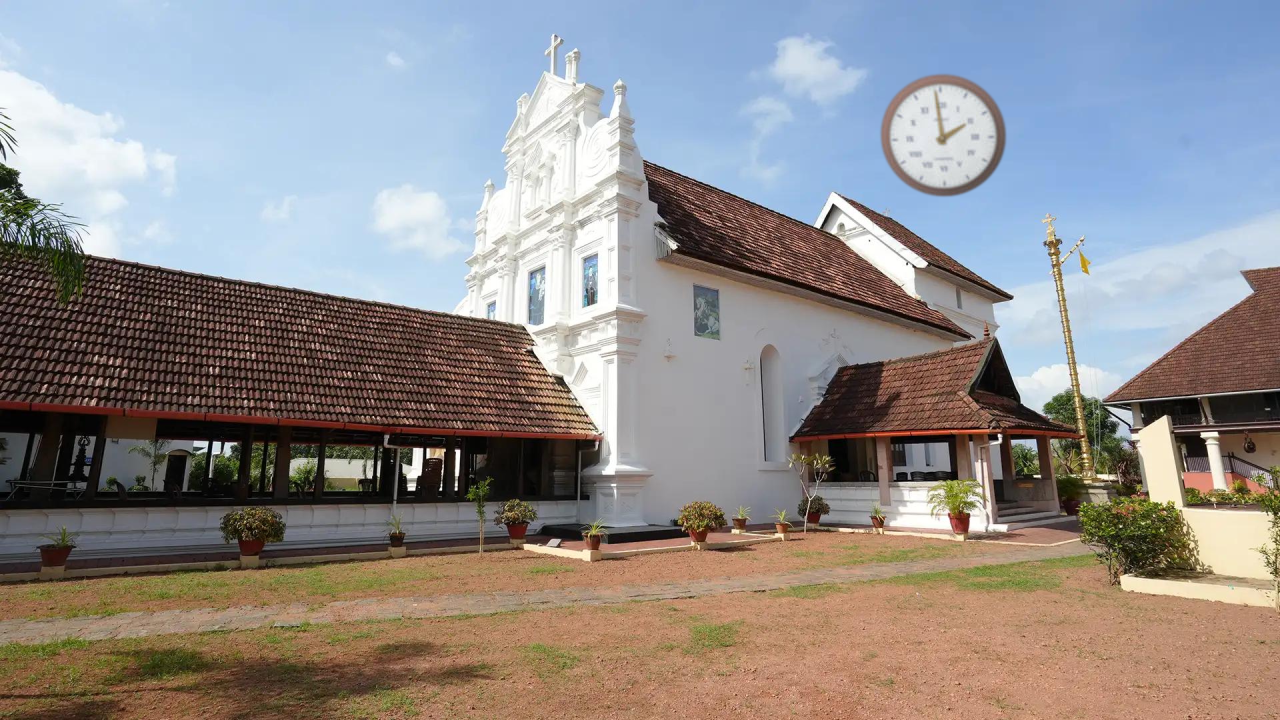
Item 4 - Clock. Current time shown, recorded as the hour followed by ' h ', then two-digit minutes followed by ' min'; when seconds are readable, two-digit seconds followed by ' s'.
1 h 59 min
